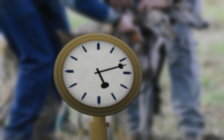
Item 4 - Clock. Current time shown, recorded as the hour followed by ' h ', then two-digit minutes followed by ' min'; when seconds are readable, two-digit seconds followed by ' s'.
5 h 12 min
